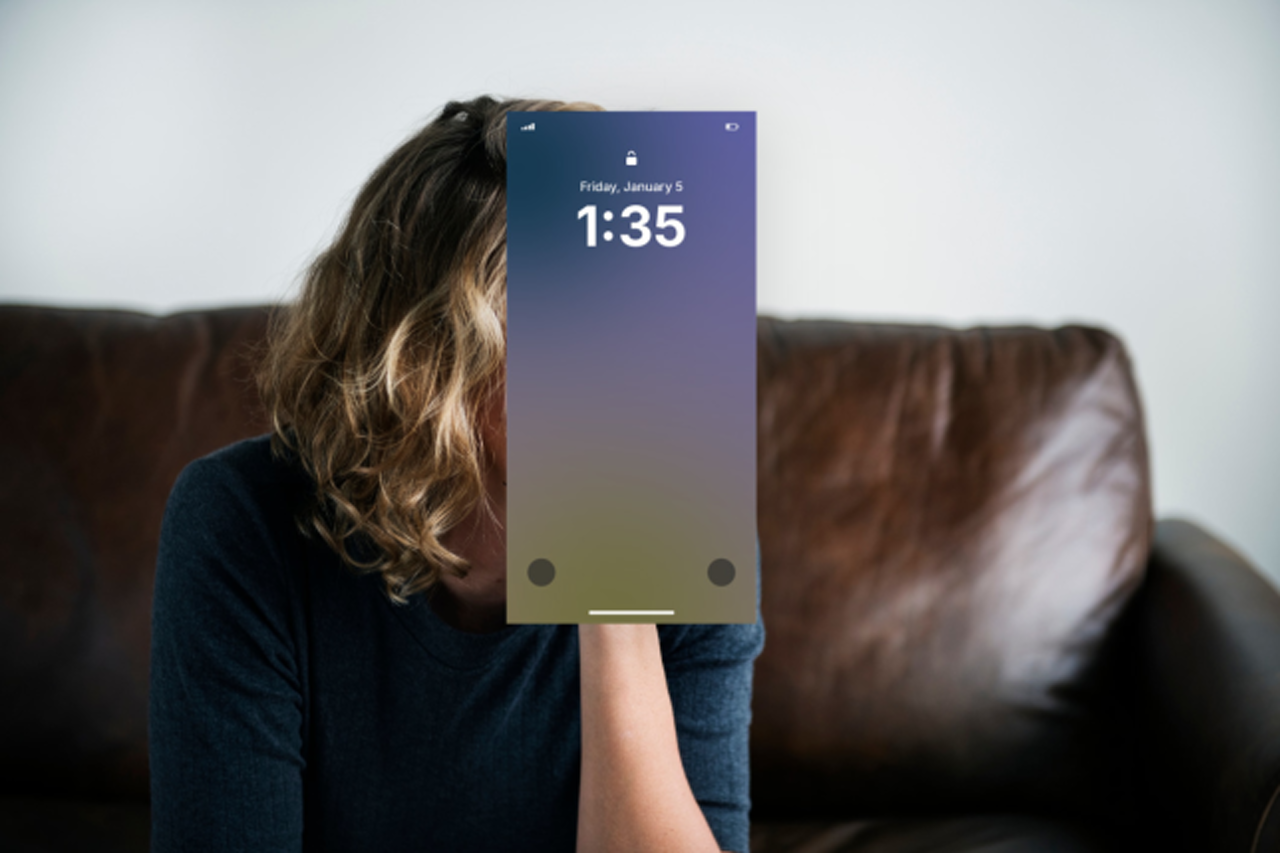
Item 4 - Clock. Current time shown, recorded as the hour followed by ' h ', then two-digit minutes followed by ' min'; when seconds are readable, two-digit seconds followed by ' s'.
1 h 35 min
